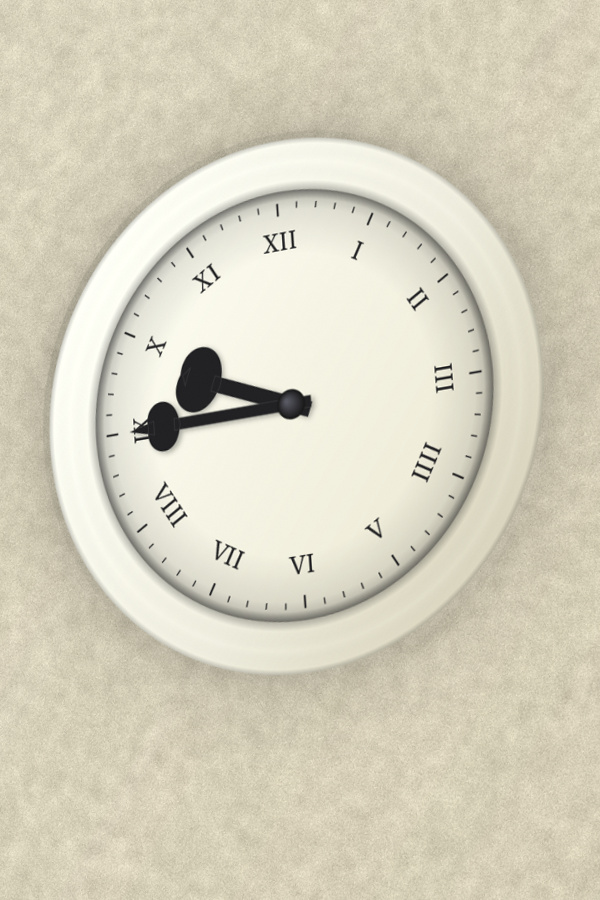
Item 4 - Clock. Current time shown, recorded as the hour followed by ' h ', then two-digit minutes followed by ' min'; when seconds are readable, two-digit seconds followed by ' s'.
9 h 45 min
